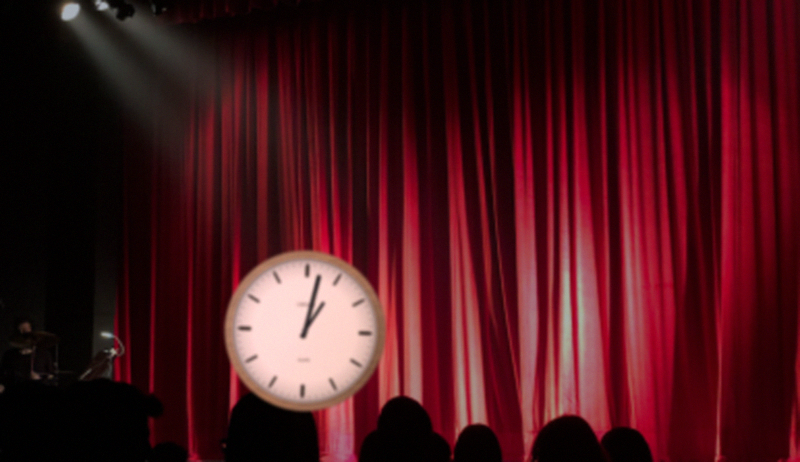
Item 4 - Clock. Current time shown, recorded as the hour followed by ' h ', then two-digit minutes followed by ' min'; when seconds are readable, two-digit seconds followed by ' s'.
1 h 02 min
